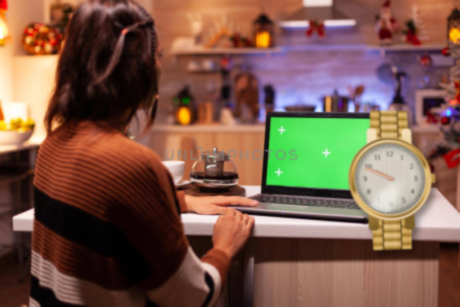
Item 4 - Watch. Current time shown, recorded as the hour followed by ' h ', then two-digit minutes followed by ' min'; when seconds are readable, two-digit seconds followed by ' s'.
9 h 49 min
